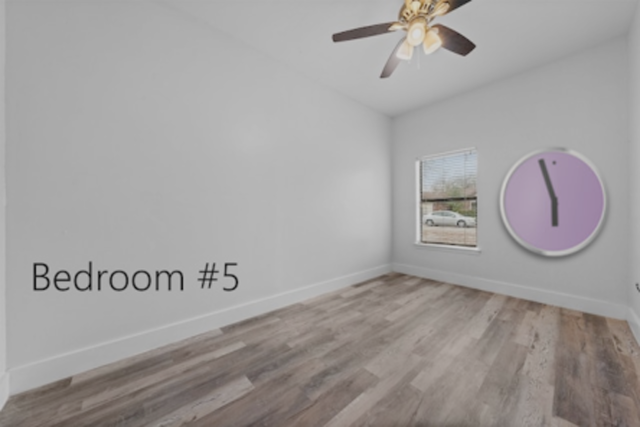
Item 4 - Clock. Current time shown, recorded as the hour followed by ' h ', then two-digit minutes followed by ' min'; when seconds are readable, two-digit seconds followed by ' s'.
5 h 57 min
